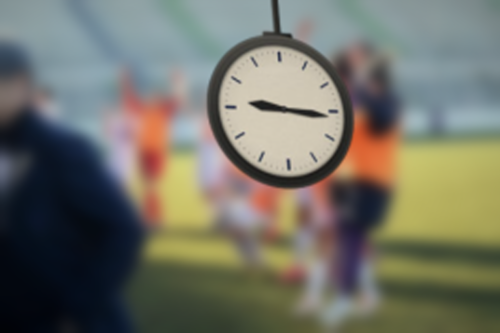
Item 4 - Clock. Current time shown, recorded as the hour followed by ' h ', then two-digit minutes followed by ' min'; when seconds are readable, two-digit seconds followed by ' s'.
9 h 16 min
